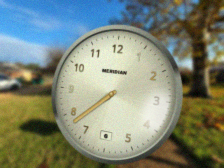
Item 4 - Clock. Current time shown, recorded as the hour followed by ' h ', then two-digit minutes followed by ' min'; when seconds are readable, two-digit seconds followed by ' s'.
7 h 38 min
